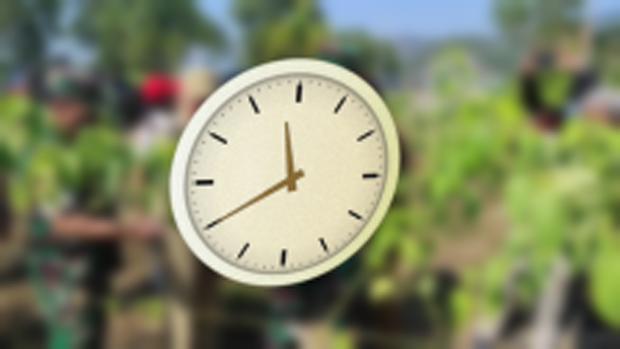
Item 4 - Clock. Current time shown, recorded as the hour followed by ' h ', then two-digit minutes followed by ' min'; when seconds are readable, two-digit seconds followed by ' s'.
11 h 40 min
